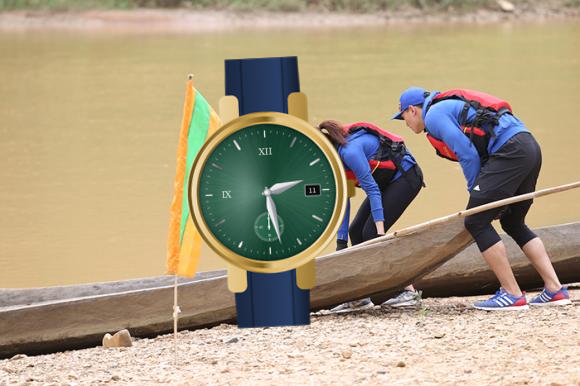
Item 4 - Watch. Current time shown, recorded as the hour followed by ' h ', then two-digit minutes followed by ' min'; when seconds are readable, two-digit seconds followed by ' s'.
2 h 28 min
